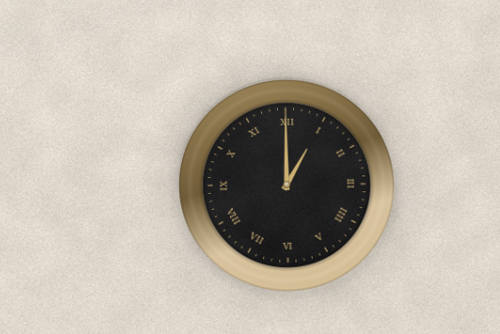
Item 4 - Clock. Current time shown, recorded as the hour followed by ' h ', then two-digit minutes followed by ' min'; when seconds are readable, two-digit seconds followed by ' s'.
1 h 00 min
